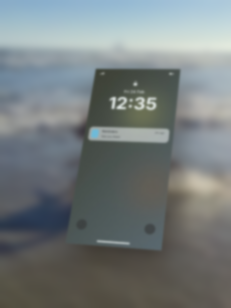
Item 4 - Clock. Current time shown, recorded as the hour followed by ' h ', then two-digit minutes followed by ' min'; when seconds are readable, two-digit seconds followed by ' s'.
12 h 35 min
